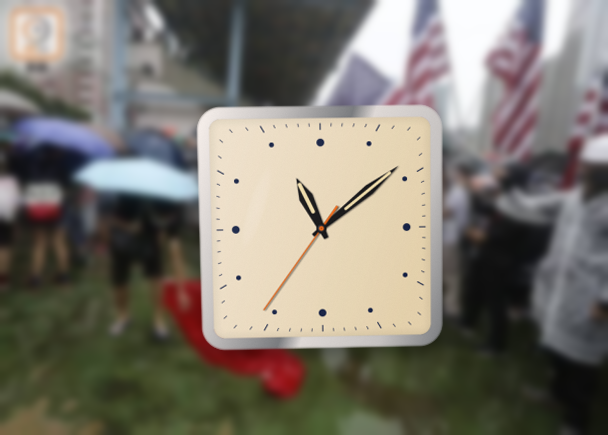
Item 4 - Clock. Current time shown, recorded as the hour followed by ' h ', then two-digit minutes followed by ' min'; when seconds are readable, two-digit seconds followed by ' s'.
11 h 08 min 36 s
